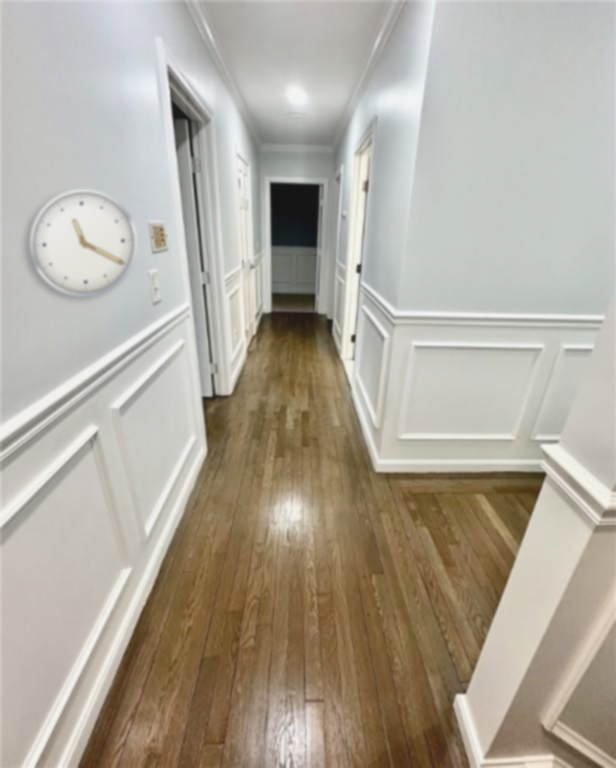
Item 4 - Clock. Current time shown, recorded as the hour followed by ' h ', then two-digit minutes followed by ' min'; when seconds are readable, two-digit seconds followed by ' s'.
11 h 20 min
